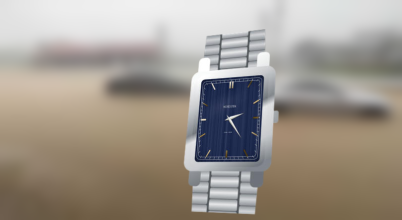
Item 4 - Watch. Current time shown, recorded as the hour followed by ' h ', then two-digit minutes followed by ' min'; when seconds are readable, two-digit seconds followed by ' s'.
2 h 24 min
